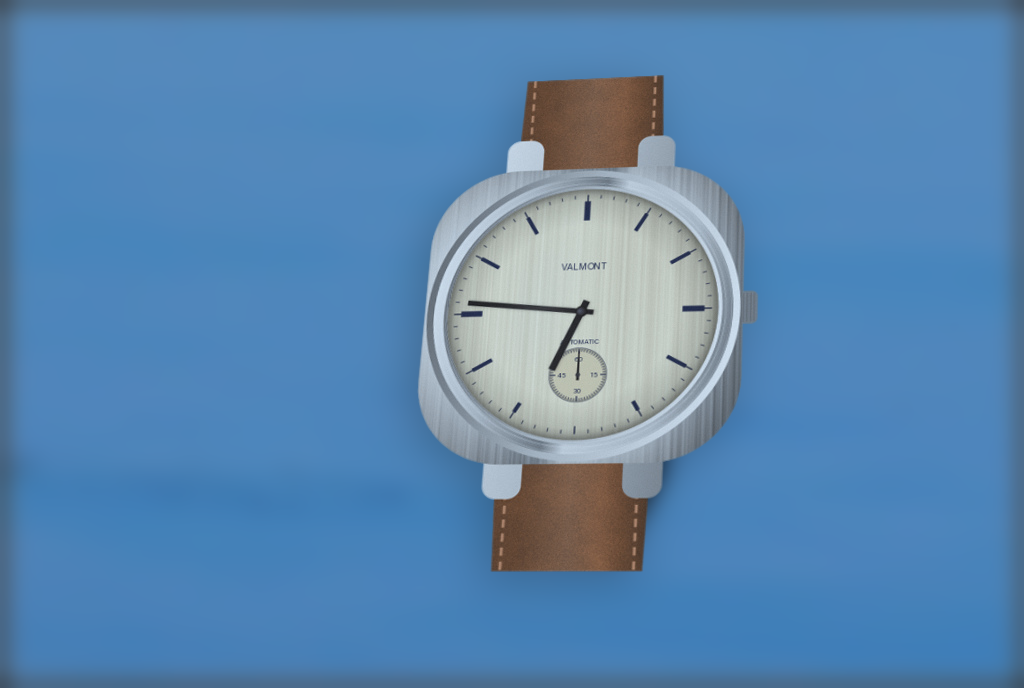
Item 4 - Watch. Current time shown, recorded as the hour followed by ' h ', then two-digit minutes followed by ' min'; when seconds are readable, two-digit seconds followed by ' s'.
6 h 46 min
